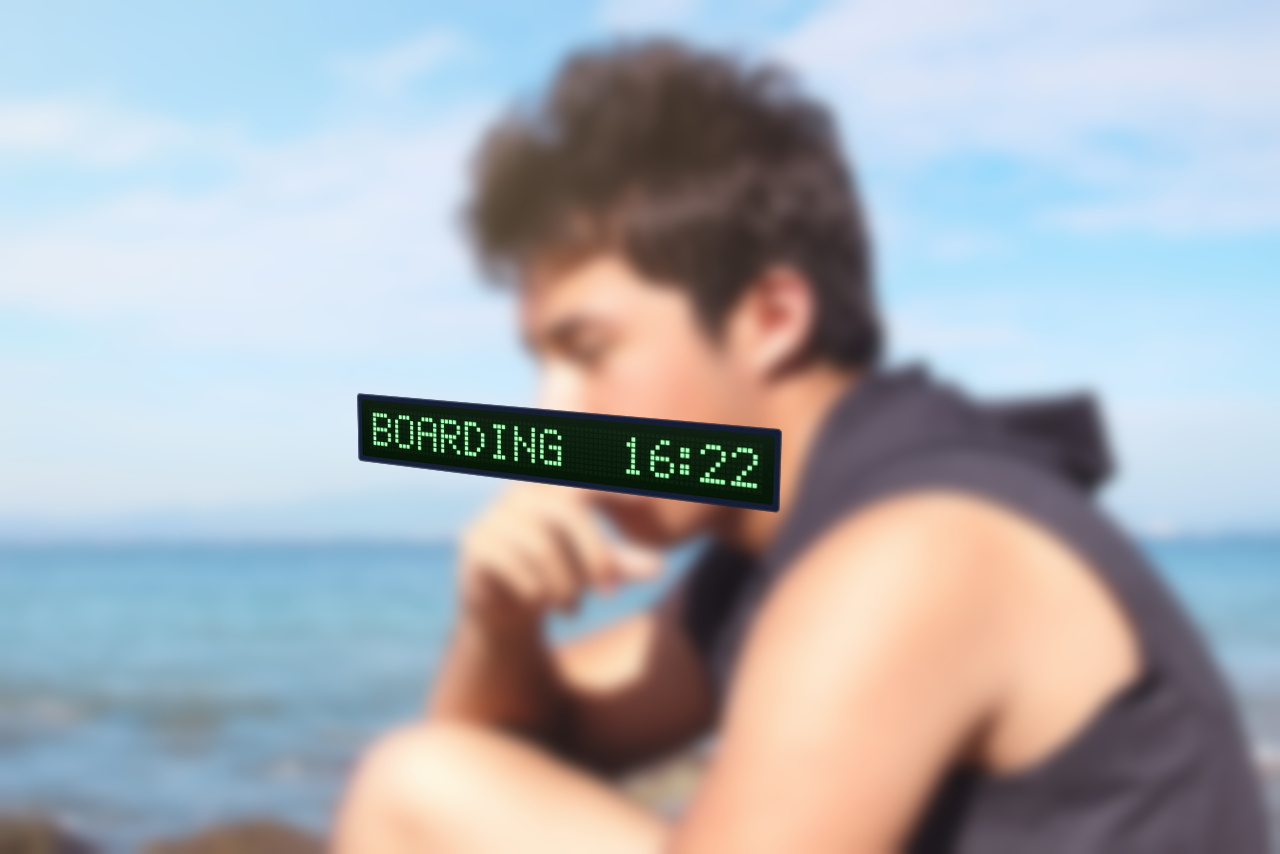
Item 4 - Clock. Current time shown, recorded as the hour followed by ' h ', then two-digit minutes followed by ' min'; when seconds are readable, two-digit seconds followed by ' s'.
16 h 22 min
